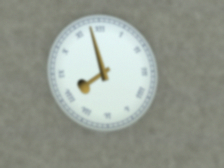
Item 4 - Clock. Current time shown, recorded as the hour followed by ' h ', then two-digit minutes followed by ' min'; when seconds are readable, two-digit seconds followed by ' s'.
7 h 58 min
